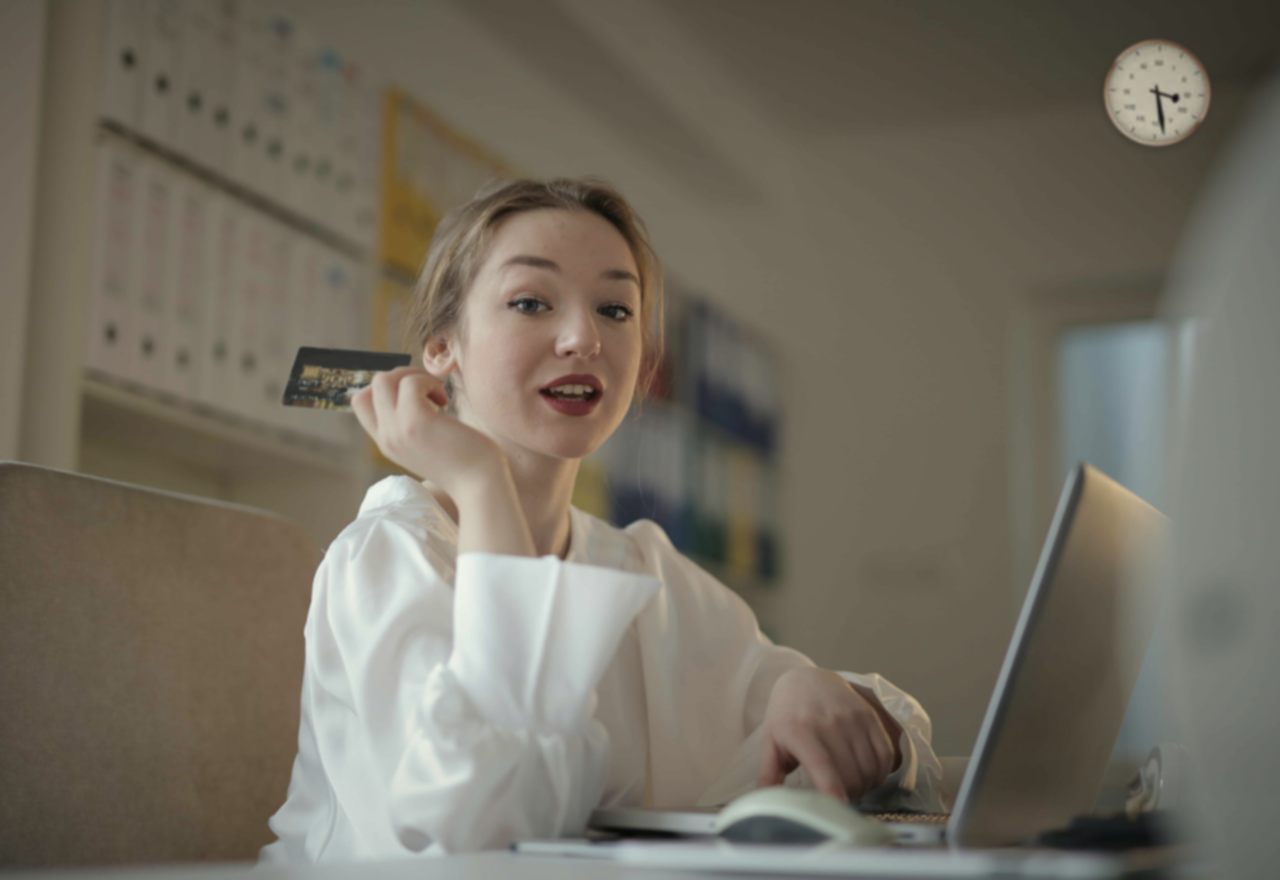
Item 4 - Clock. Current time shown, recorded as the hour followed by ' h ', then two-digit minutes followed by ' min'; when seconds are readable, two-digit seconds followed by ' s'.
3 h 28 min
